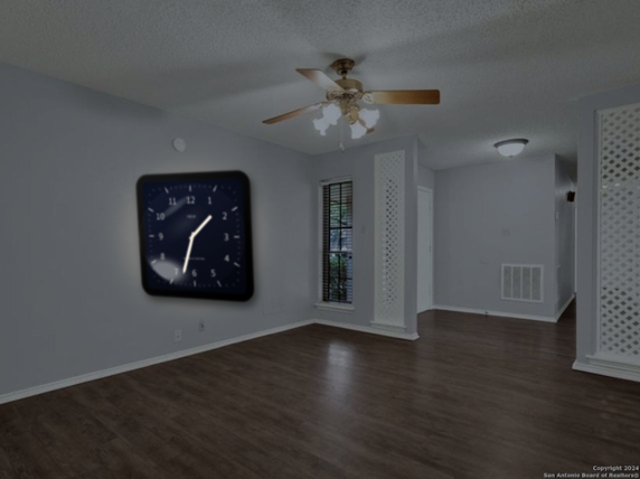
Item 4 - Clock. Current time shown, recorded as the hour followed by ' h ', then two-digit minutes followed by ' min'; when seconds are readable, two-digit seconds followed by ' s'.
1 h 33 min
